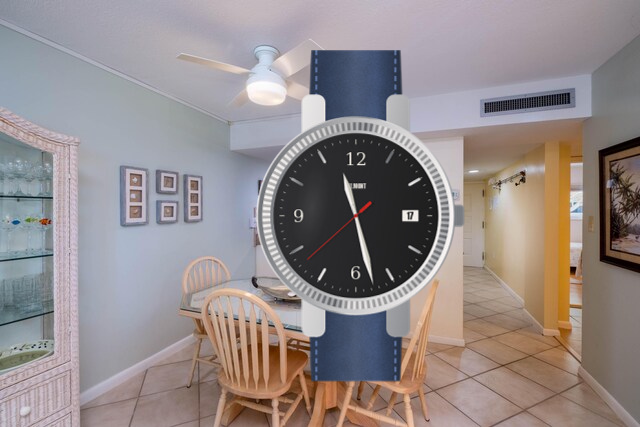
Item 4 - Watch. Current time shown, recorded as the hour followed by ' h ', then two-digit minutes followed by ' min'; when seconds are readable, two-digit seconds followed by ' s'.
11 h 27 min 38 s
